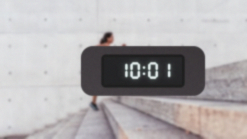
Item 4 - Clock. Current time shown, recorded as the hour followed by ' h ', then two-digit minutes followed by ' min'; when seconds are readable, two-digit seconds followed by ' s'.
10 h 01 min
